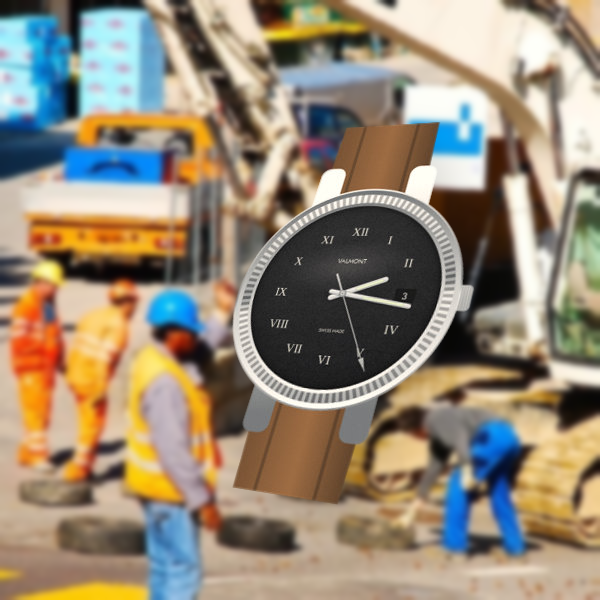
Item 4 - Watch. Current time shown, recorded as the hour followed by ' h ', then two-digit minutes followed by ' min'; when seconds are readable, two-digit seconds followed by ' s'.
2 h 16 min 25 s
